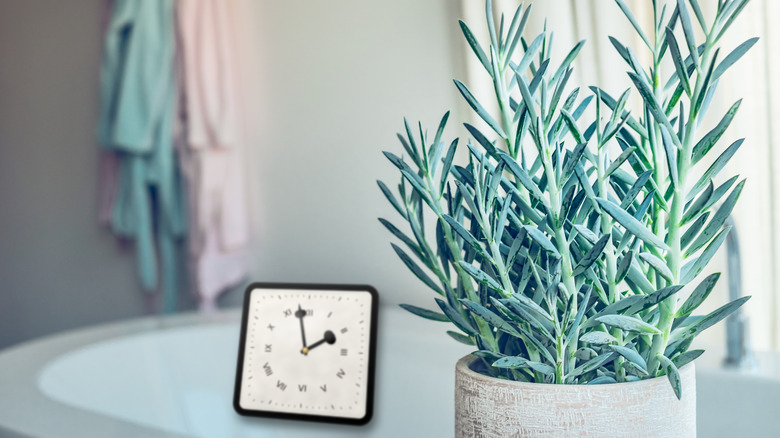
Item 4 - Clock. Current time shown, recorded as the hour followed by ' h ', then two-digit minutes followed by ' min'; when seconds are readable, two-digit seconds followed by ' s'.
1 h 58 min
